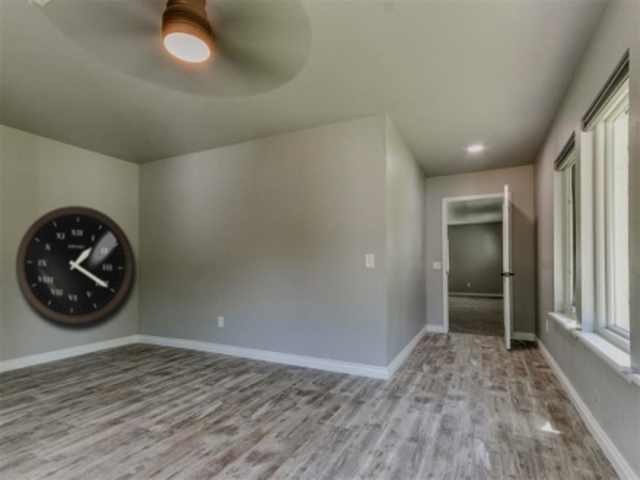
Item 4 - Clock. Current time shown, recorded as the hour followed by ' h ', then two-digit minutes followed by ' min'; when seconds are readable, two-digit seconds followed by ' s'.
1 h 20 min
